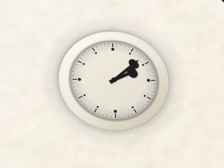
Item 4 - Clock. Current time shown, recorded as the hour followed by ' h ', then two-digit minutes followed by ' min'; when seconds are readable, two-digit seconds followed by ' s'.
2 h 08 min
